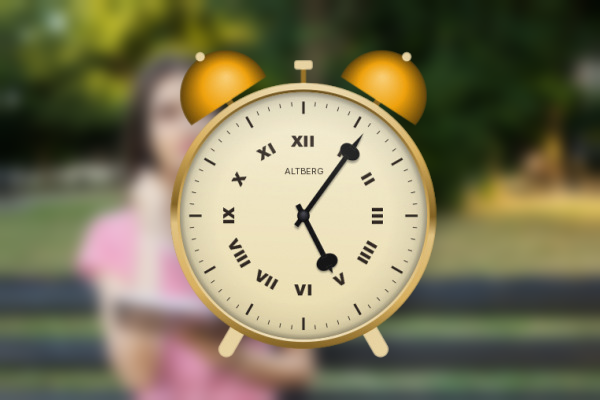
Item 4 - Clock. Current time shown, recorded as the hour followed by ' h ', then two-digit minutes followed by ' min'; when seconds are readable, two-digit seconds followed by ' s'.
5 h 06 min
